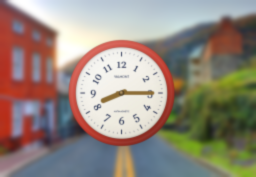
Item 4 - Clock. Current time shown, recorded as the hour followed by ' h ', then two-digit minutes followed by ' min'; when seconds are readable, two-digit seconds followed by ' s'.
8 h 15 min
